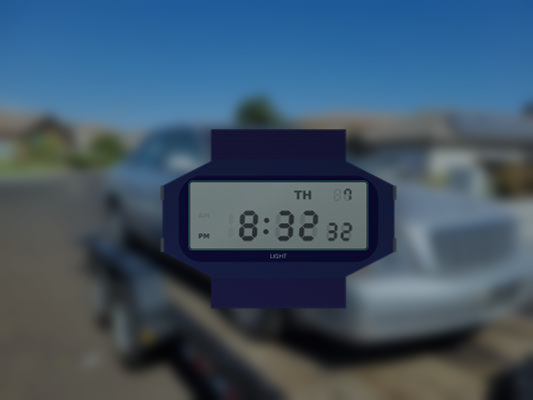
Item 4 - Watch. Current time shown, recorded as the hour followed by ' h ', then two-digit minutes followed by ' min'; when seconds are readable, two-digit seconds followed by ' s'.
8 h 32 min 32 s
